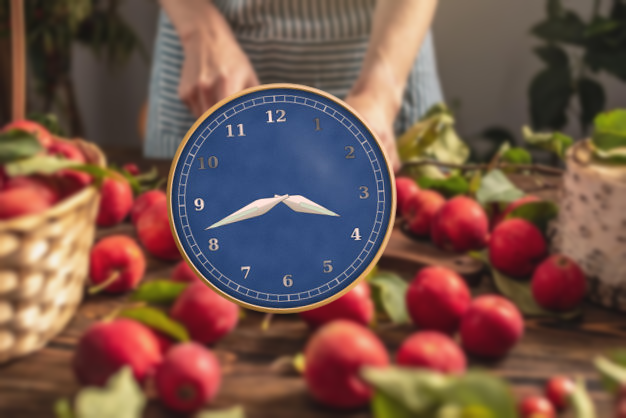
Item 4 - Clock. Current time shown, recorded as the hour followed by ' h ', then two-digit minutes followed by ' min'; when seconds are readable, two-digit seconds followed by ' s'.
3 h 42 min
